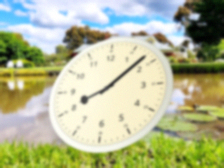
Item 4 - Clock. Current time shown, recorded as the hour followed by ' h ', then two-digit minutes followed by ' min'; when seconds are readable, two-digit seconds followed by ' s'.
8 h 08 min
